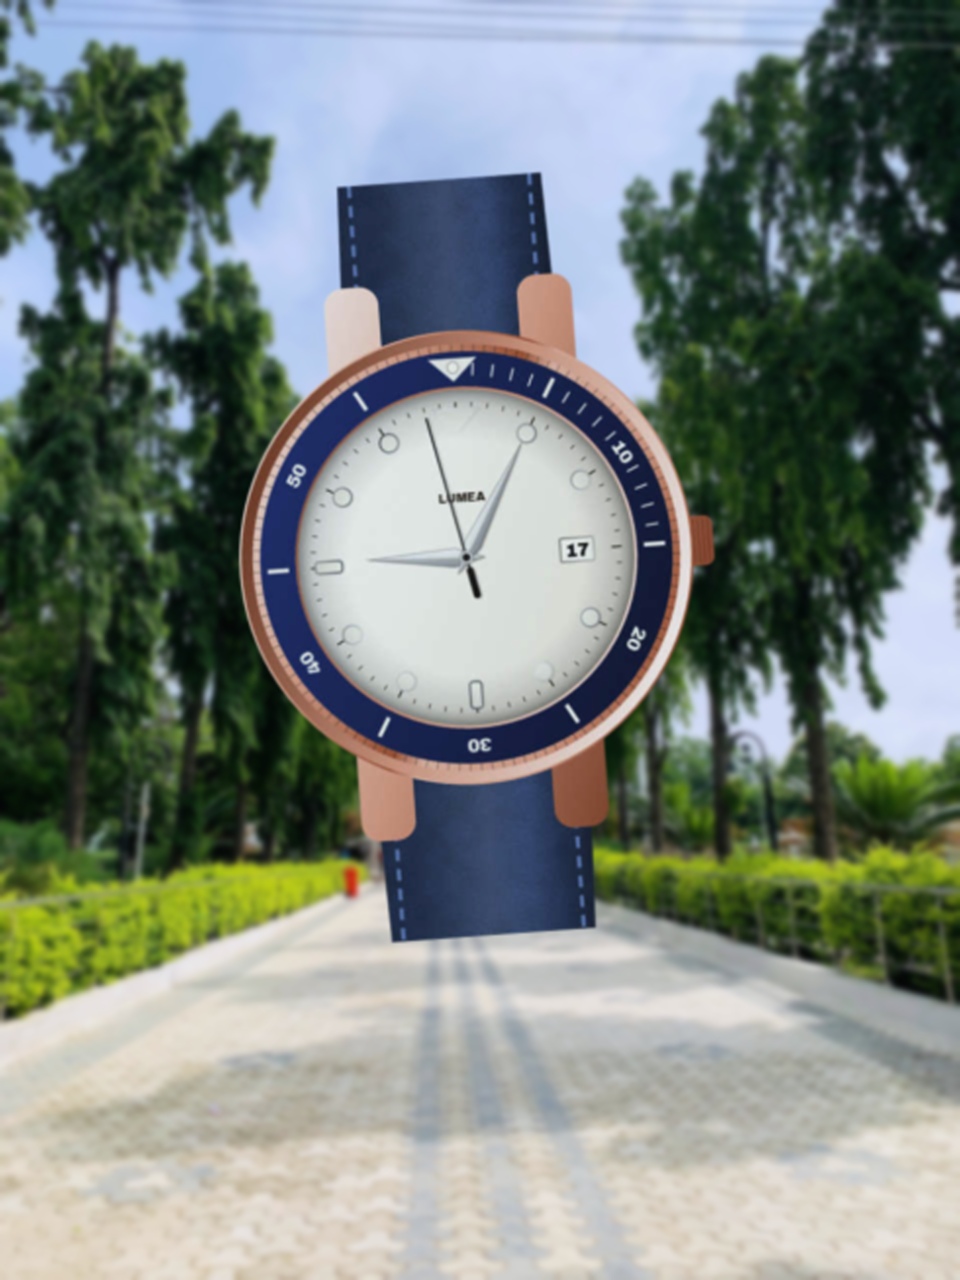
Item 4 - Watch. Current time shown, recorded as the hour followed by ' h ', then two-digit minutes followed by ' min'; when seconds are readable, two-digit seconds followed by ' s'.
9 h 04 min 58 s
